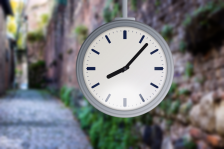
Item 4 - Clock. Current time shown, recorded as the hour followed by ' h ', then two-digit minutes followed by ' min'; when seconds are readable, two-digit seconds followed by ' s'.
8 h 07 min
